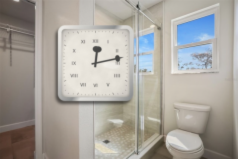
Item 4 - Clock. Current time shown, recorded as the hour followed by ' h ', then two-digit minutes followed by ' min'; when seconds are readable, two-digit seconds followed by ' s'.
12 h 13 min
